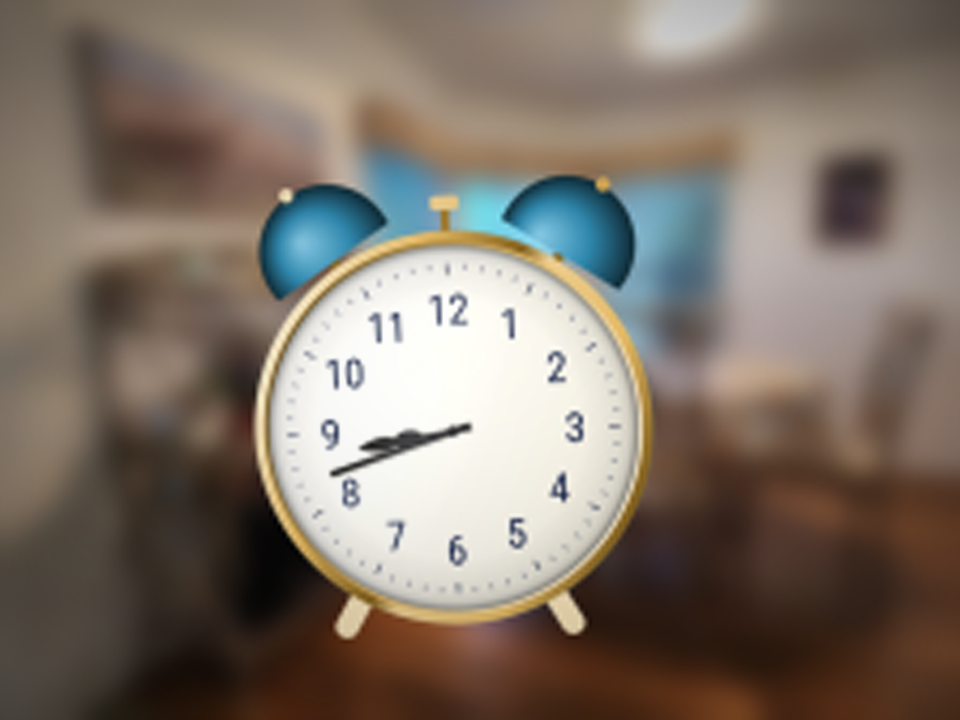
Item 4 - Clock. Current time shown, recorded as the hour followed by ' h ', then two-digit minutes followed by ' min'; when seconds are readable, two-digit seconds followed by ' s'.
8 h 42 min
